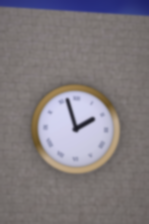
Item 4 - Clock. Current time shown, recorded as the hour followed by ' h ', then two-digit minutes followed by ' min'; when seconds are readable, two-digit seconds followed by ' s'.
1 h 57 min
